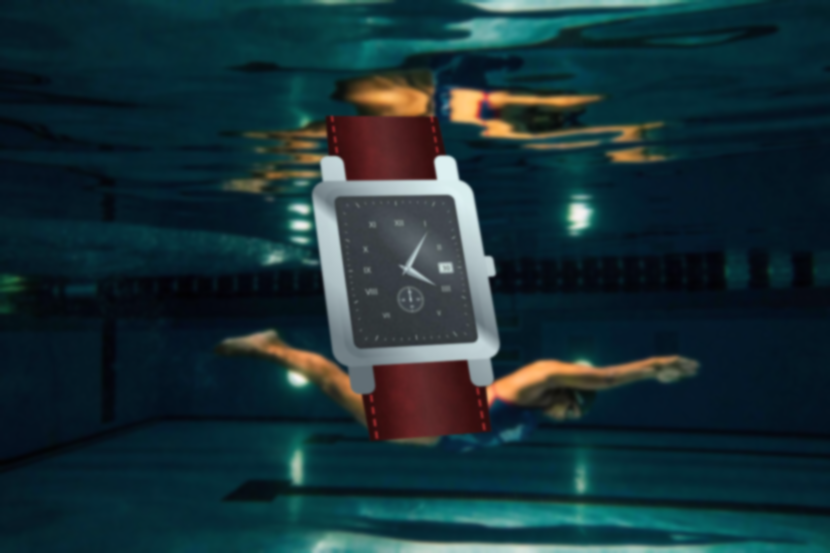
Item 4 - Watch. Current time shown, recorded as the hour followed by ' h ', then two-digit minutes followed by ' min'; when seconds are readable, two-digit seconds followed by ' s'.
4 h 06 min
